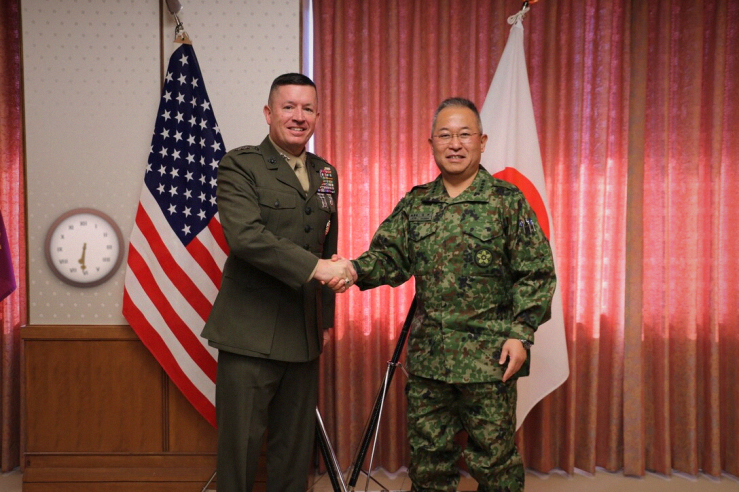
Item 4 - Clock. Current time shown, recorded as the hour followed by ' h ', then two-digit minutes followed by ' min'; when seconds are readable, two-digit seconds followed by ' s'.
6 h 31 min
